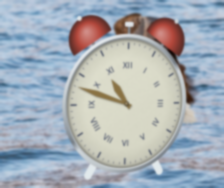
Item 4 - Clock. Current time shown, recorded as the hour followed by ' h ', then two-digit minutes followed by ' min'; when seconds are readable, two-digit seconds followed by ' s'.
10 h 48 min
